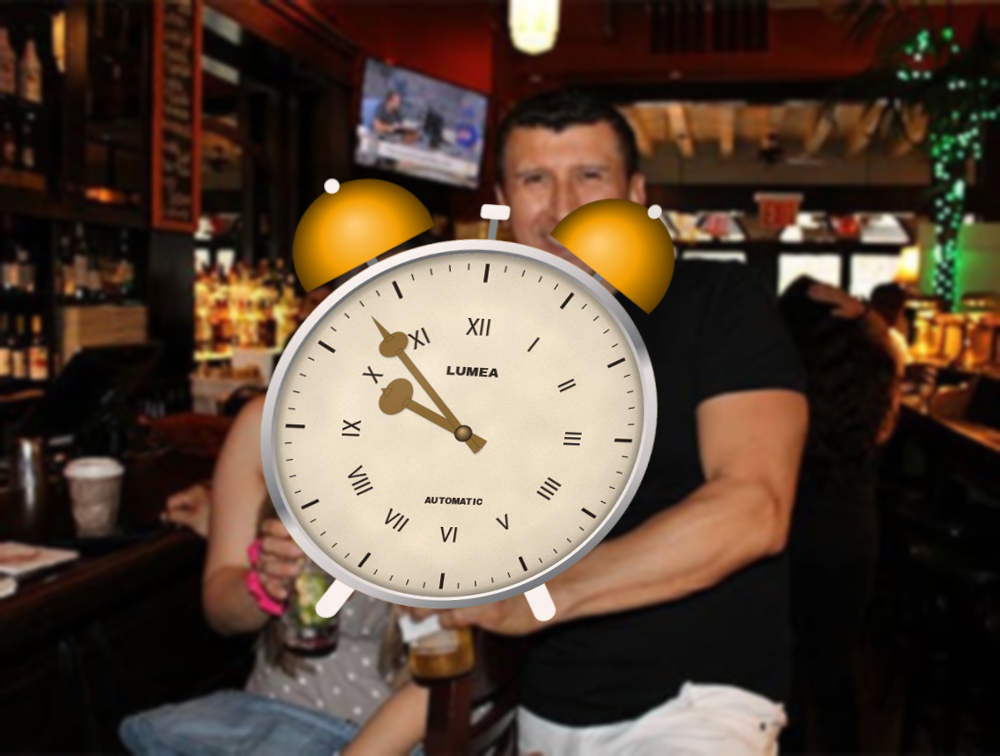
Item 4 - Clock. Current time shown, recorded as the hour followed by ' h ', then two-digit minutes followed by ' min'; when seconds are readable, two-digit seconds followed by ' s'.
9 h 53 min
